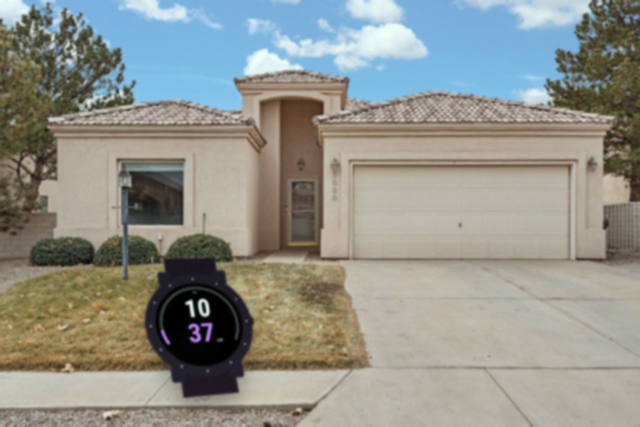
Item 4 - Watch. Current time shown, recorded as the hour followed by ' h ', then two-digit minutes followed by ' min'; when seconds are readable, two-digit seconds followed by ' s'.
10 h 37 min
